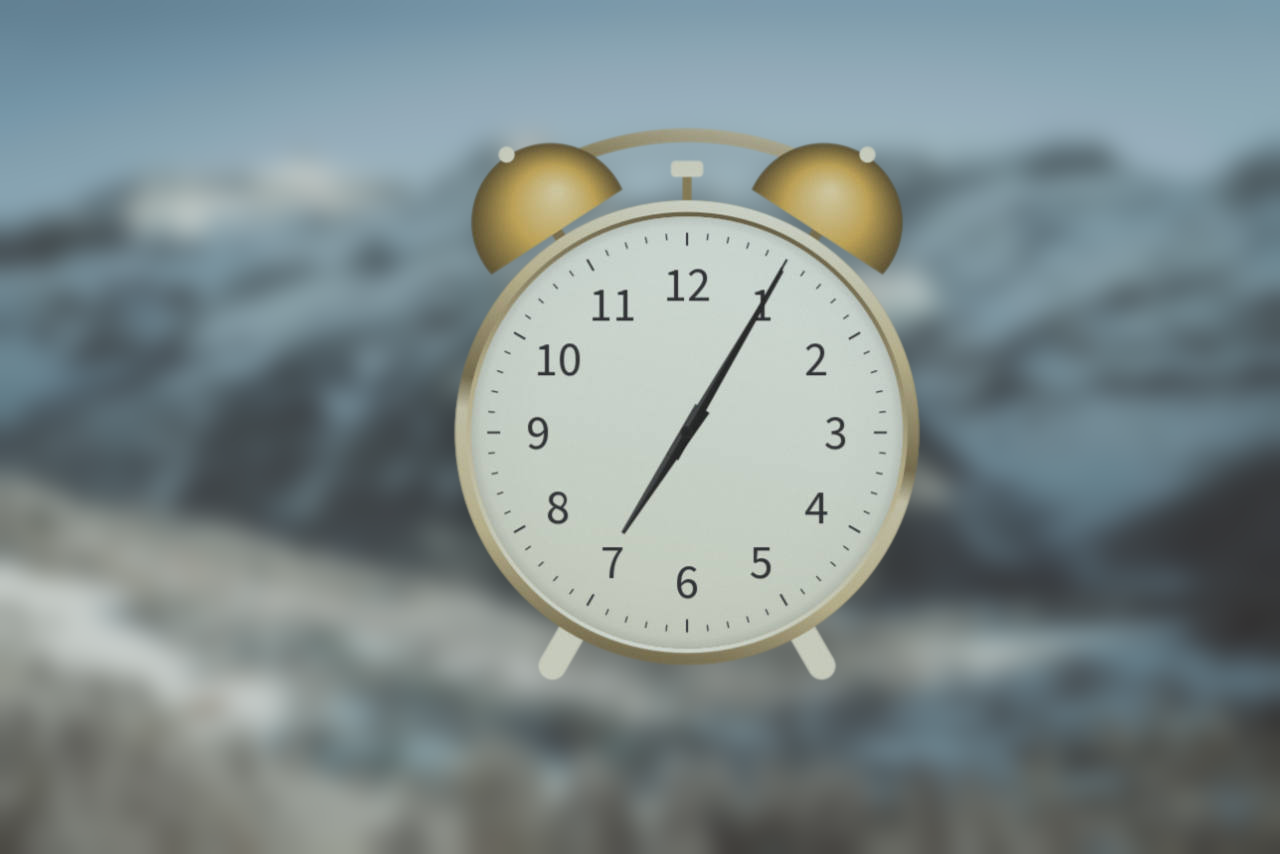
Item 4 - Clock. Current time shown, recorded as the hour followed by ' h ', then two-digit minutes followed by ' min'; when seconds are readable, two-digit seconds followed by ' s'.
7 h 05 min 05 s
